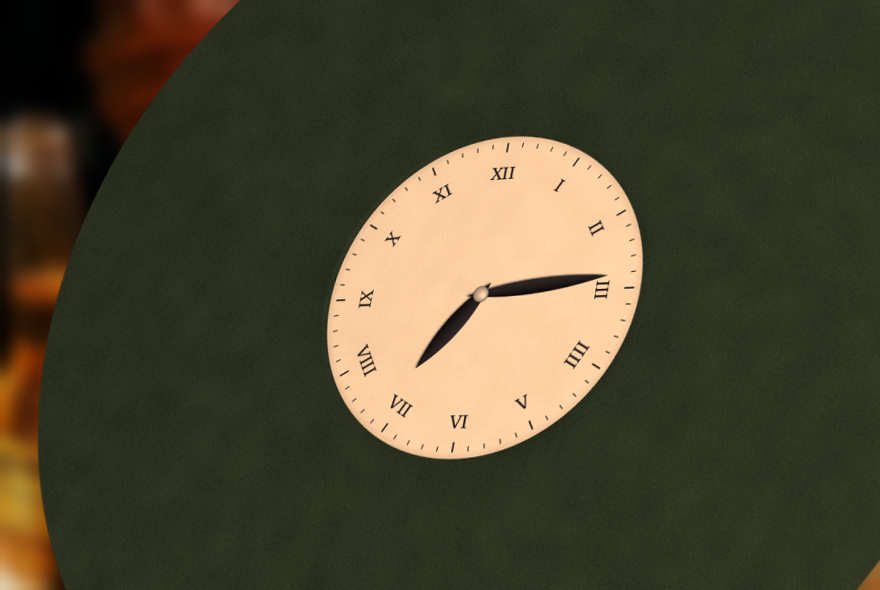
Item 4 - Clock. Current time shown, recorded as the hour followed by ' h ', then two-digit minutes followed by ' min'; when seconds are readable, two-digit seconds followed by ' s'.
7 h 14 min
